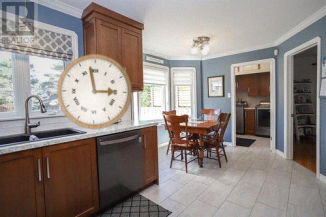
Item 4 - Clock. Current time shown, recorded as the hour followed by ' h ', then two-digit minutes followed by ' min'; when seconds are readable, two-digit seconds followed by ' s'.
2 h 58 min
